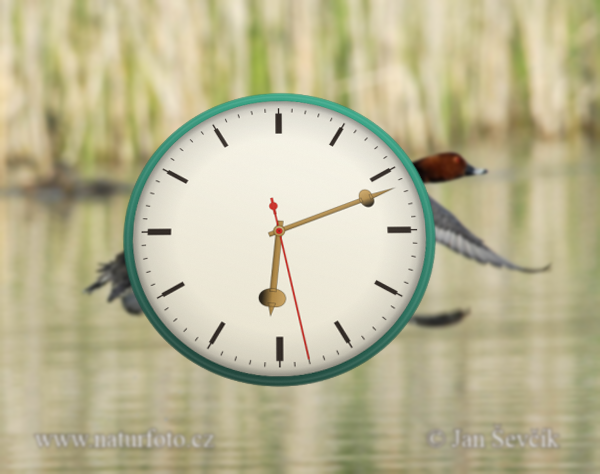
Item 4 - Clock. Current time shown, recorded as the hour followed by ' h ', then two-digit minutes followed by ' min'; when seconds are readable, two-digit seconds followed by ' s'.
6 h 11 min 28 s
